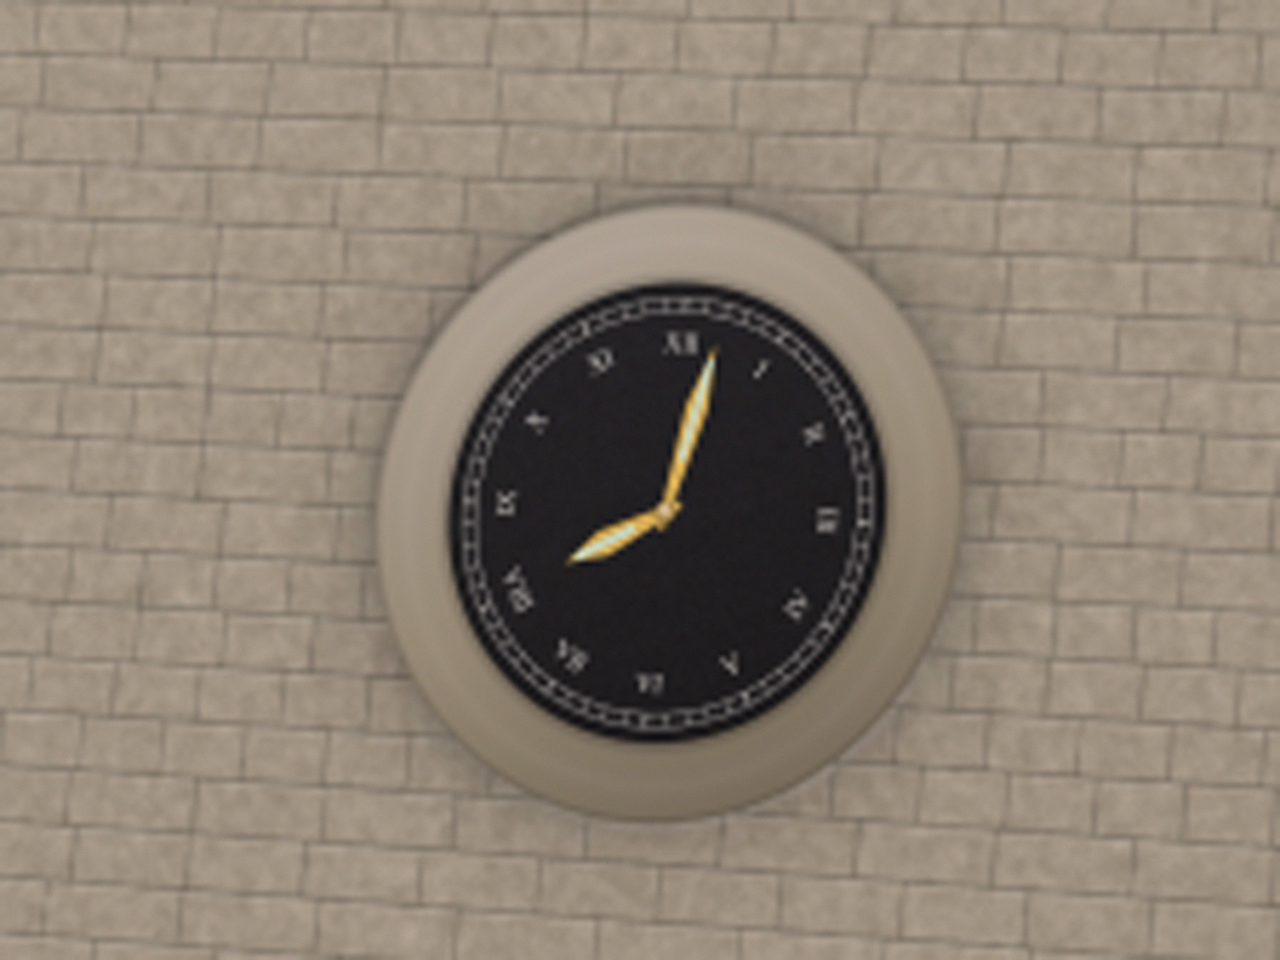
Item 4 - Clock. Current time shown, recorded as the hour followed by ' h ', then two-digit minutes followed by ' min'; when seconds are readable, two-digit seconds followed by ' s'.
8 h 02 min
